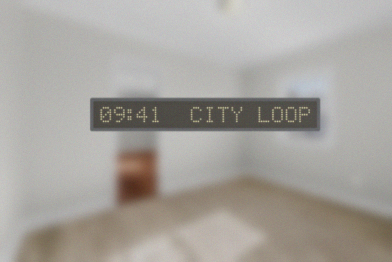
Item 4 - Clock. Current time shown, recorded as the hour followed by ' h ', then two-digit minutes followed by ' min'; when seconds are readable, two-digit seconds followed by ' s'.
9 h 41 min
